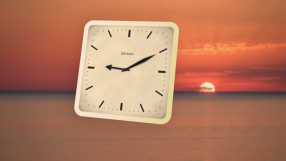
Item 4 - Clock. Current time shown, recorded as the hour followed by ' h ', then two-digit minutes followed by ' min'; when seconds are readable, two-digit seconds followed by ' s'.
9 h 10 min
